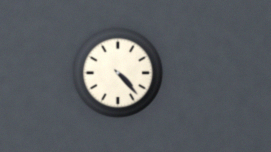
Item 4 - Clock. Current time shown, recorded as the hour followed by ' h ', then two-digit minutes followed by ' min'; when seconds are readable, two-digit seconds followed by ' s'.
4 h 23 min
